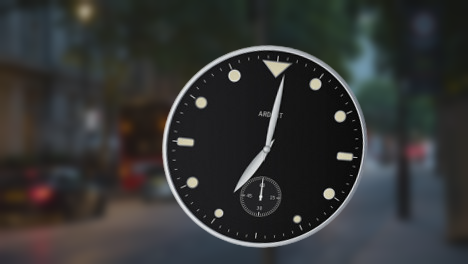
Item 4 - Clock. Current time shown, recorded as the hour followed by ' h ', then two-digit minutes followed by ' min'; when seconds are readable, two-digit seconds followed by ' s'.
7 h 01 min
